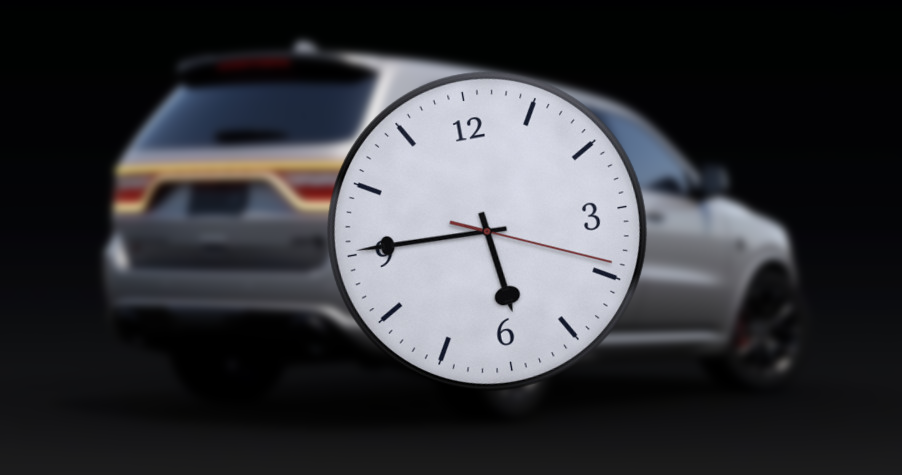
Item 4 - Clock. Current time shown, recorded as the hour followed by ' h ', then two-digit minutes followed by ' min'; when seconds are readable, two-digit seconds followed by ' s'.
5 h 45 min 19 s
